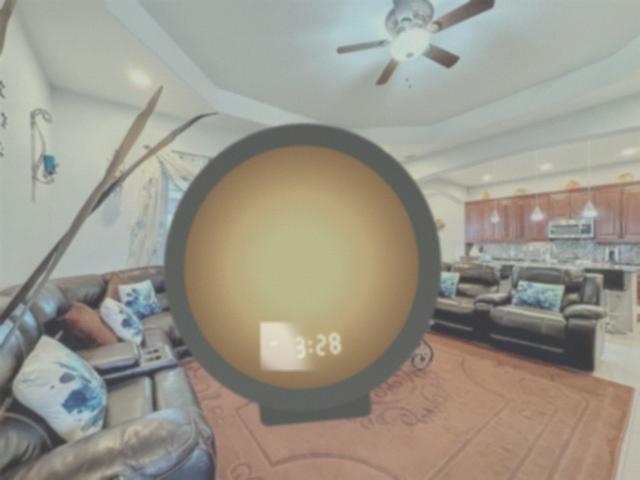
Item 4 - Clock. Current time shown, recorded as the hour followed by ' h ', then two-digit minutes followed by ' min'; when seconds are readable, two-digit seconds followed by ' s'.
3 h 28 min
